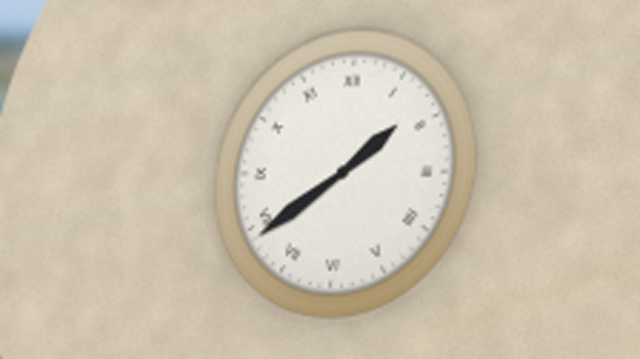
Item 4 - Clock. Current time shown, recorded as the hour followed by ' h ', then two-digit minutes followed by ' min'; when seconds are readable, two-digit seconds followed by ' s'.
1 h 39 min
